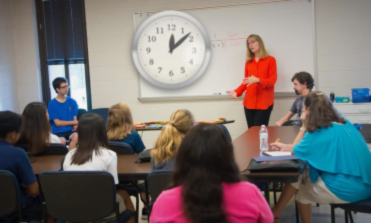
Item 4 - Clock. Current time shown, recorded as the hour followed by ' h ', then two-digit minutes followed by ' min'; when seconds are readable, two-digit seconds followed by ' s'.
12 h 08 min
